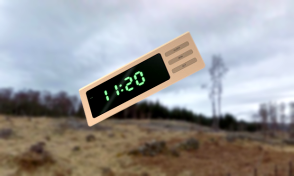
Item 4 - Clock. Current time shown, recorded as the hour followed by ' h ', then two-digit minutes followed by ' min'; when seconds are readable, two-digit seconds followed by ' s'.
11 h 20 min
